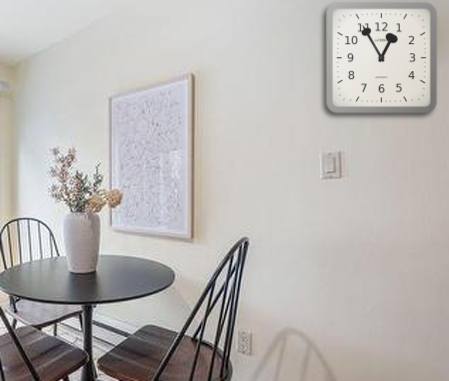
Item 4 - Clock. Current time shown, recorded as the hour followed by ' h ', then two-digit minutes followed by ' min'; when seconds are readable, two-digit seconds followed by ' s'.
12 h 55 min
